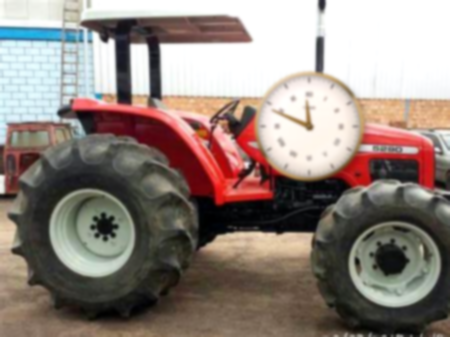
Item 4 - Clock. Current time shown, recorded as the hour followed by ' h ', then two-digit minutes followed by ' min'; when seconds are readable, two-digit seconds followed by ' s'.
11 h 49 min
